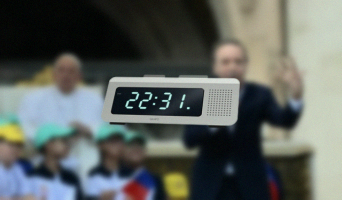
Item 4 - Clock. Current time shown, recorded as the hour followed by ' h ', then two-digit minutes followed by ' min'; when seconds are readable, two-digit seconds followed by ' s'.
22 h 31 min
